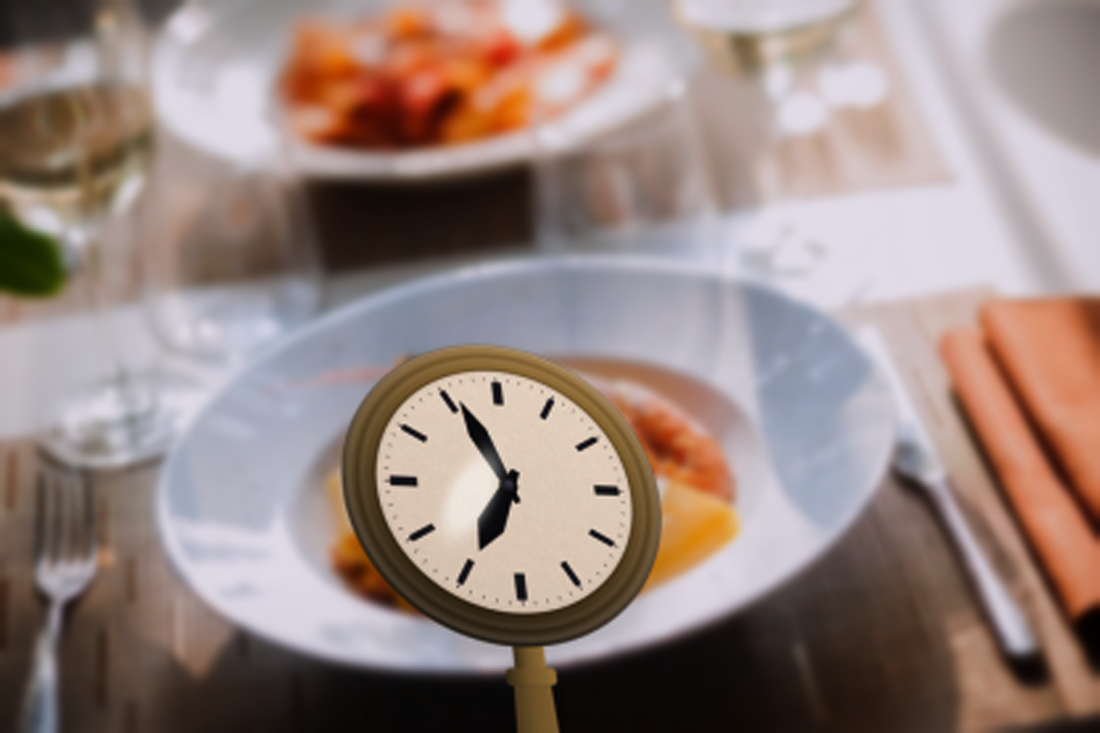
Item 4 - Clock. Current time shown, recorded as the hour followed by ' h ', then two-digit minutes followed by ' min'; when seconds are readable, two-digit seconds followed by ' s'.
6 h 56 min
